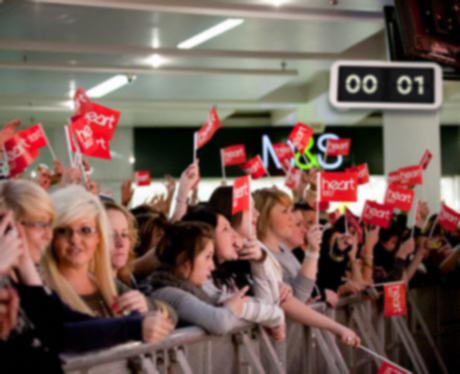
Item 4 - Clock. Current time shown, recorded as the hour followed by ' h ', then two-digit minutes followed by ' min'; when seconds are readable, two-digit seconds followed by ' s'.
0 h 01 min
